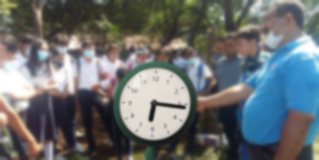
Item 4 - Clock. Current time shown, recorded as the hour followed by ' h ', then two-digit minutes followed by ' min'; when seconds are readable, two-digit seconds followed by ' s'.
6 h 16 min
